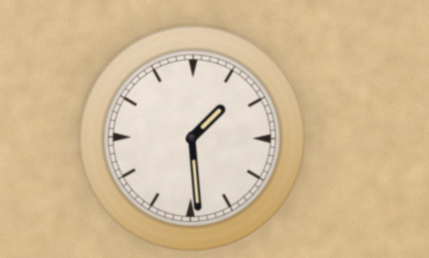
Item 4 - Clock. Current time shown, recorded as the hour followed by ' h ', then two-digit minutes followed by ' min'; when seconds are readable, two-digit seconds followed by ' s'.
1 h 29 min
